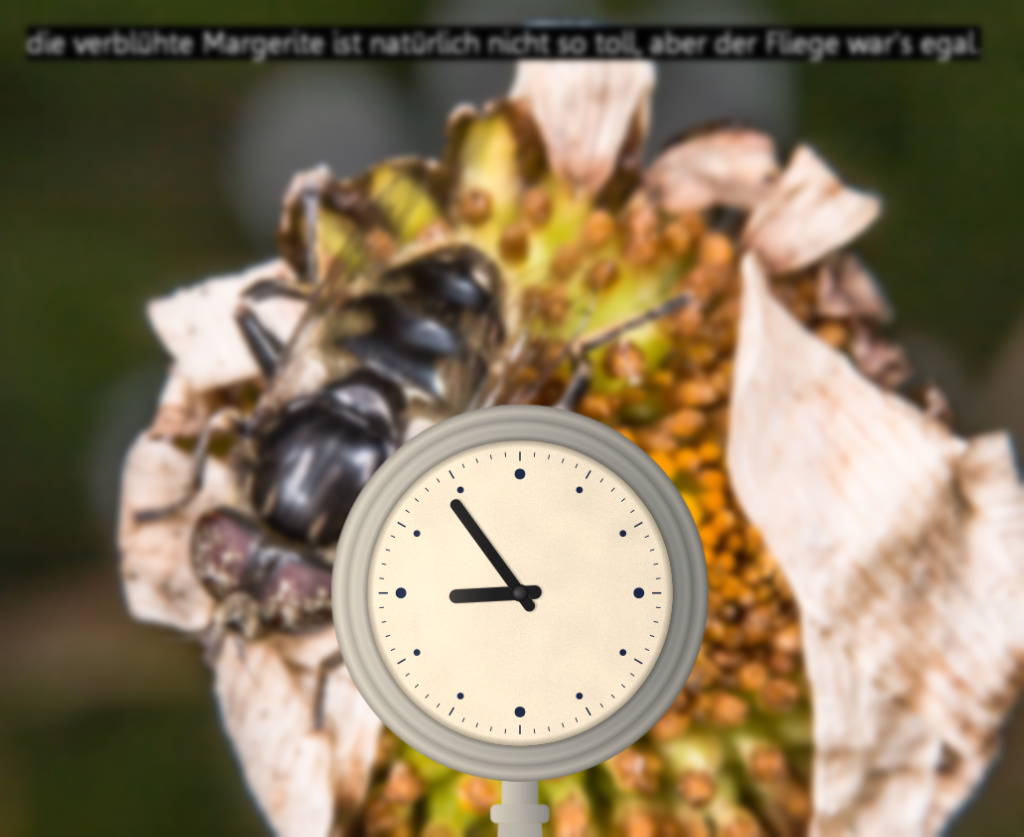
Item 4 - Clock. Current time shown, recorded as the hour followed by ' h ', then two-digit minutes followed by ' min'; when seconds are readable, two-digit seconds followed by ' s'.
8 h 54 min
